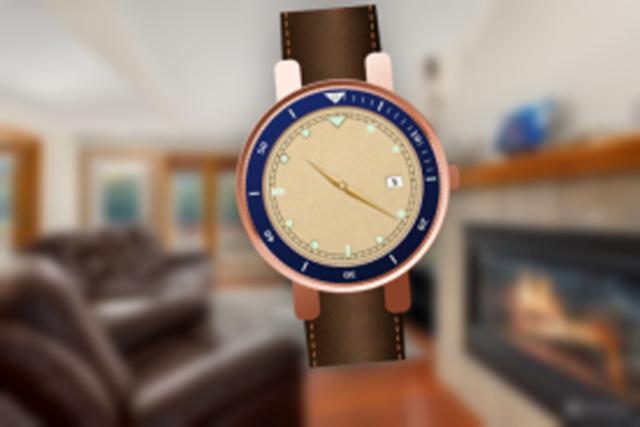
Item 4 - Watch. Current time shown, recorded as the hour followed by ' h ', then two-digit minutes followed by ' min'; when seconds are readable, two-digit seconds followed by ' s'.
10 h 21 min
